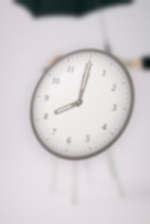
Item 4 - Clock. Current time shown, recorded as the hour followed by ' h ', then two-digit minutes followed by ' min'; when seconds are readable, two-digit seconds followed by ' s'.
8 h 00 min
